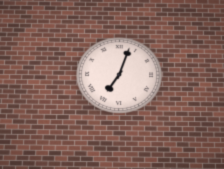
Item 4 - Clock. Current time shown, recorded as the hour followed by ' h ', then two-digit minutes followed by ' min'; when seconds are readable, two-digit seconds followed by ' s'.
7 h 03 min
